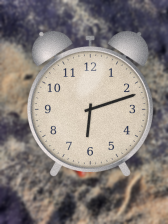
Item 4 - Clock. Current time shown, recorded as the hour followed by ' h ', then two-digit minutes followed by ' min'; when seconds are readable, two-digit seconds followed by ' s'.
6 h 12 min
